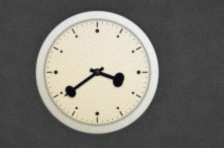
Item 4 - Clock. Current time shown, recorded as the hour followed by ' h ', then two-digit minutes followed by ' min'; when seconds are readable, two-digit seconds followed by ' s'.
3 h 39 min
